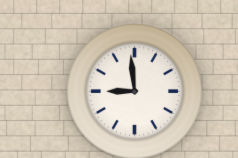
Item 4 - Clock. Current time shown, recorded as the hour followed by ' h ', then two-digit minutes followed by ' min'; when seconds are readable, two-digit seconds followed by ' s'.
8 h 59 min
